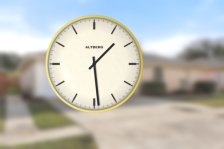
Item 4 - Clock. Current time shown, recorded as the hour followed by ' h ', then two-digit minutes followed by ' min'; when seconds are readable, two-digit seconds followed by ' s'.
1 h 29 min
